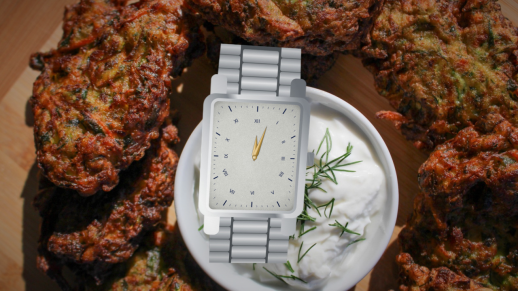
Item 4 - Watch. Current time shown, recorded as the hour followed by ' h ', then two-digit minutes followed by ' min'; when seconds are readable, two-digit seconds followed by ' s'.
12 h 03 min
